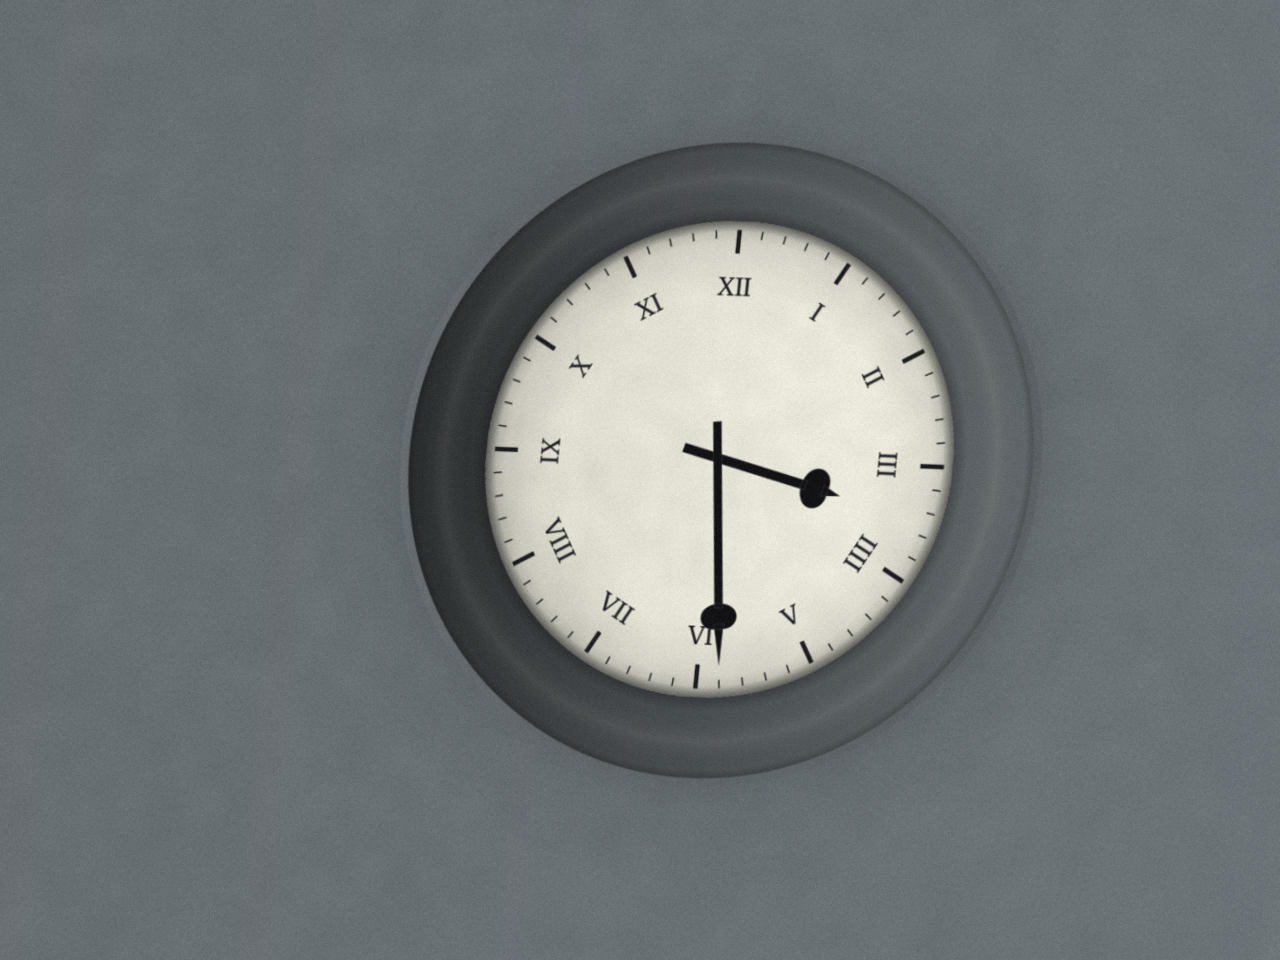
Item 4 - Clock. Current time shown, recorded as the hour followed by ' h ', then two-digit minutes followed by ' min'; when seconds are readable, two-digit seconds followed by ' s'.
3 h 29 min
